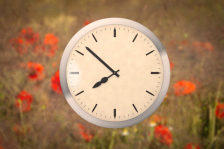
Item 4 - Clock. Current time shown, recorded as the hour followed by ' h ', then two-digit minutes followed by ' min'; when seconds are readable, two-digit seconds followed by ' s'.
7 h 52 min
